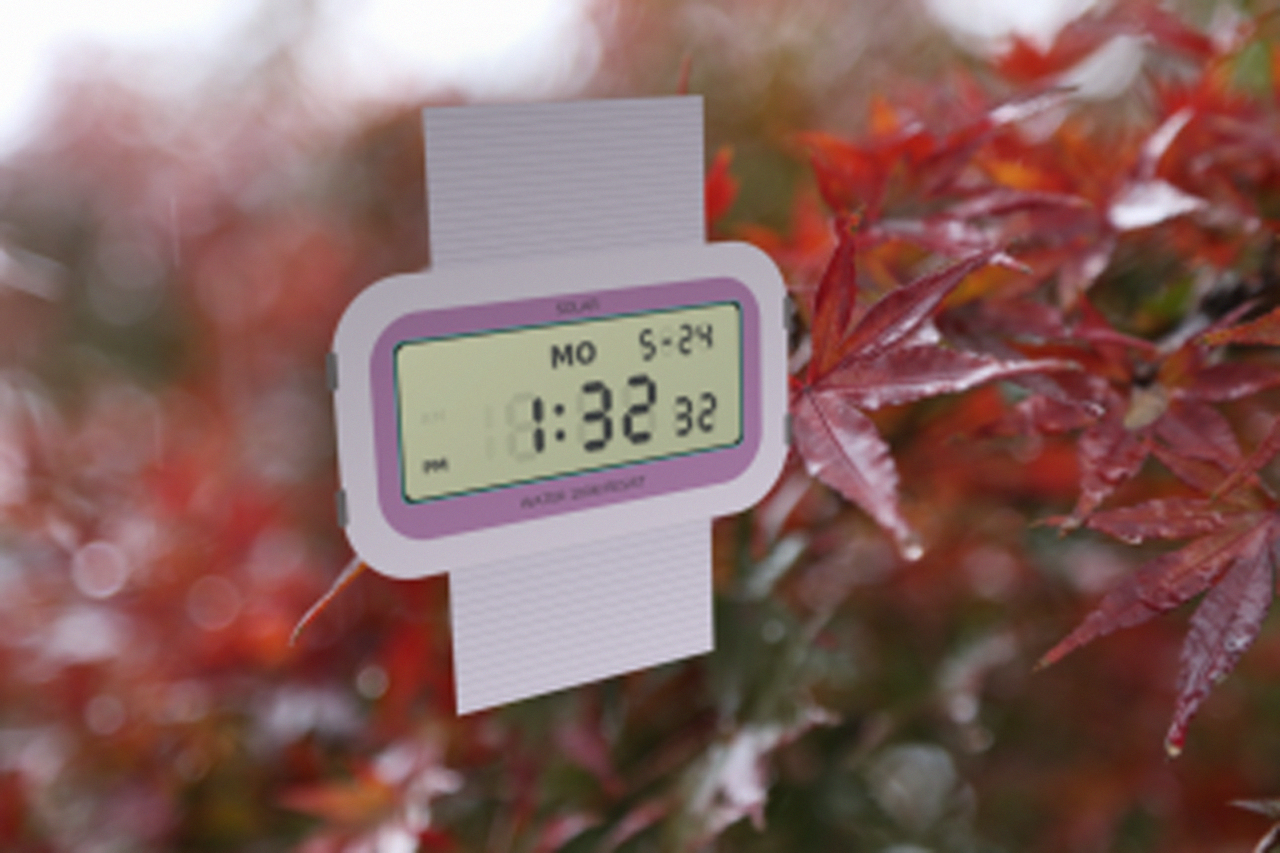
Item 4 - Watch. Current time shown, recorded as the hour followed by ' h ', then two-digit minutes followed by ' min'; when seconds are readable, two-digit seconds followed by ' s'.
1 h 32 min 32 s
